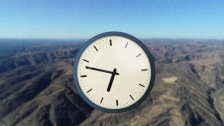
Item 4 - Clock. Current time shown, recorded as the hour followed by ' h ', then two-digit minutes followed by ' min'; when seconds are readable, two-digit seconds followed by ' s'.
6 h 48 min
